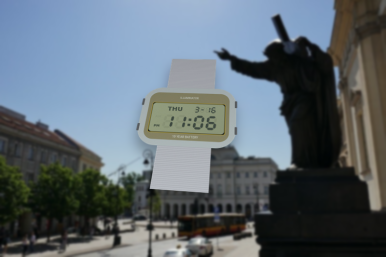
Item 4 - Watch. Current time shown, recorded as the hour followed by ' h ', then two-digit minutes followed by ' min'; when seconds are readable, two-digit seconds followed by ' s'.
11 h 06 min
